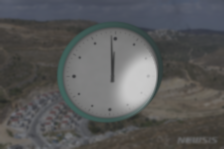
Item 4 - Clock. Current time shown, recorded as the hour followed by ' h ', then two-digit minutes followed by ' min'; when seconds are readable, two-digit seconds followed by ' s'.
11 h 59 min
